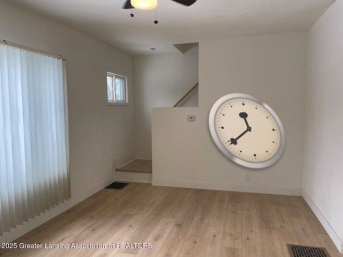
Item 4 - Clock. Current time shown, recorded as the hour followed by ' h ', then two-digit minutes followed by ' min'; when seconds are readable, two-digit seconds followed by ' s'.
11 h 39 min
